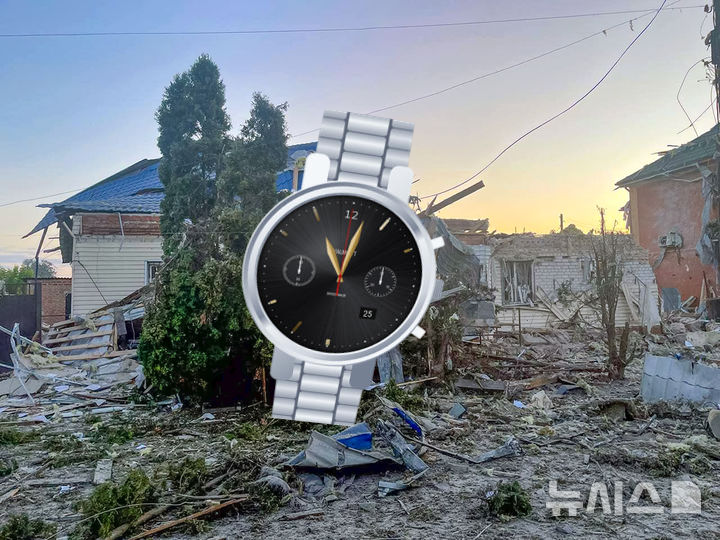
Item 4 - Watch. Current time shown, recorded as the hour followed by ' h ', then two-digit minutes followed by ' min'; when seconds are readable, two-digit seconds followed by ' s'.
11 h 02 min
